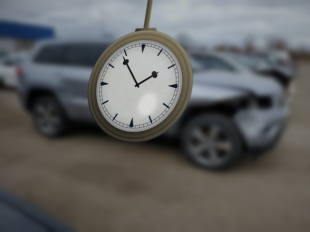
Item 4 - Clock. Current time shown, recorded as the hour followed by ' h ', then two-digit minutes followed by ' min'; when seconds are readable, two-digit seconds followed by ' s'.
1 h 54 min
